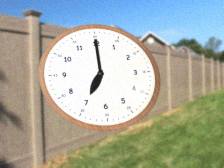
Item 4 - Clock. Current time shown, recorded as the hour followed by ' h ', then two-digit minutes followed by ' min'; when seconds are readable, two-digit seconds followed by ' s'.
7 h 00 min
